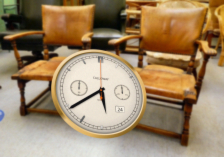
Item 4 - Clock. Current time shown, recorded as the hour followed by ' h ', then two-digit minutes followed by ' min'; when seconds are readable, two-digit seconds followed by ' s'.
5 h 39 min
